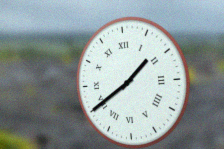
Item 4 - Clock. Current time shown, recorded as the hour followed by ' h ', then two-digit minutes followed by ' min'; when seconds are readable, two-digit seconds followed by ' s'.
1 h 40 min
